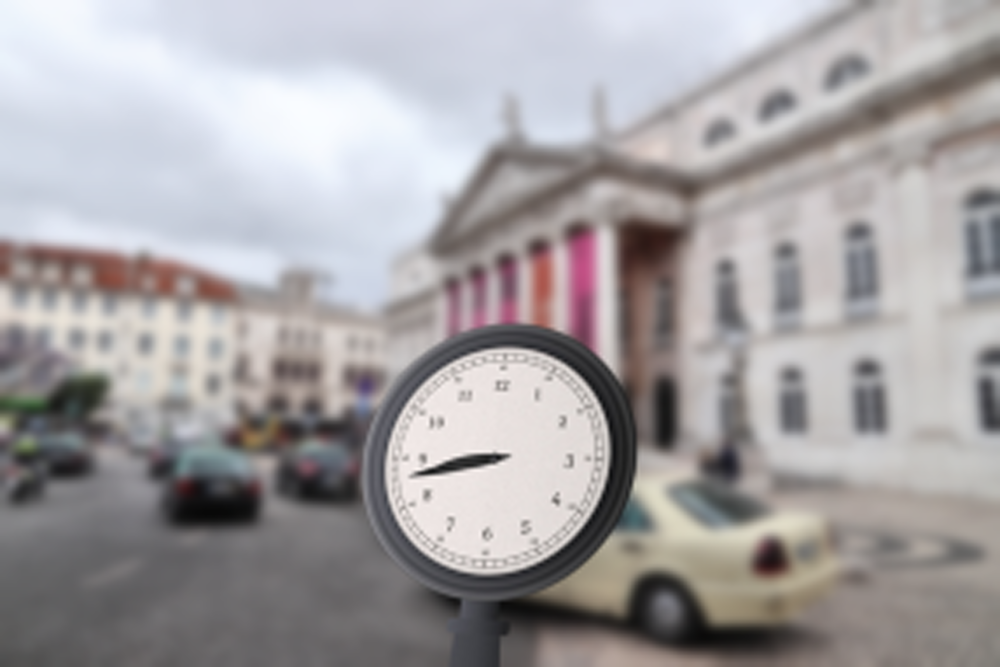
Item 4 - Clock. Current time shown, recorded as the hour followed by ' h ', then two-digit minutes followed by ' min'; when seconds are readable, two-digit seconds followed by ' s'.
8 h 43 min
